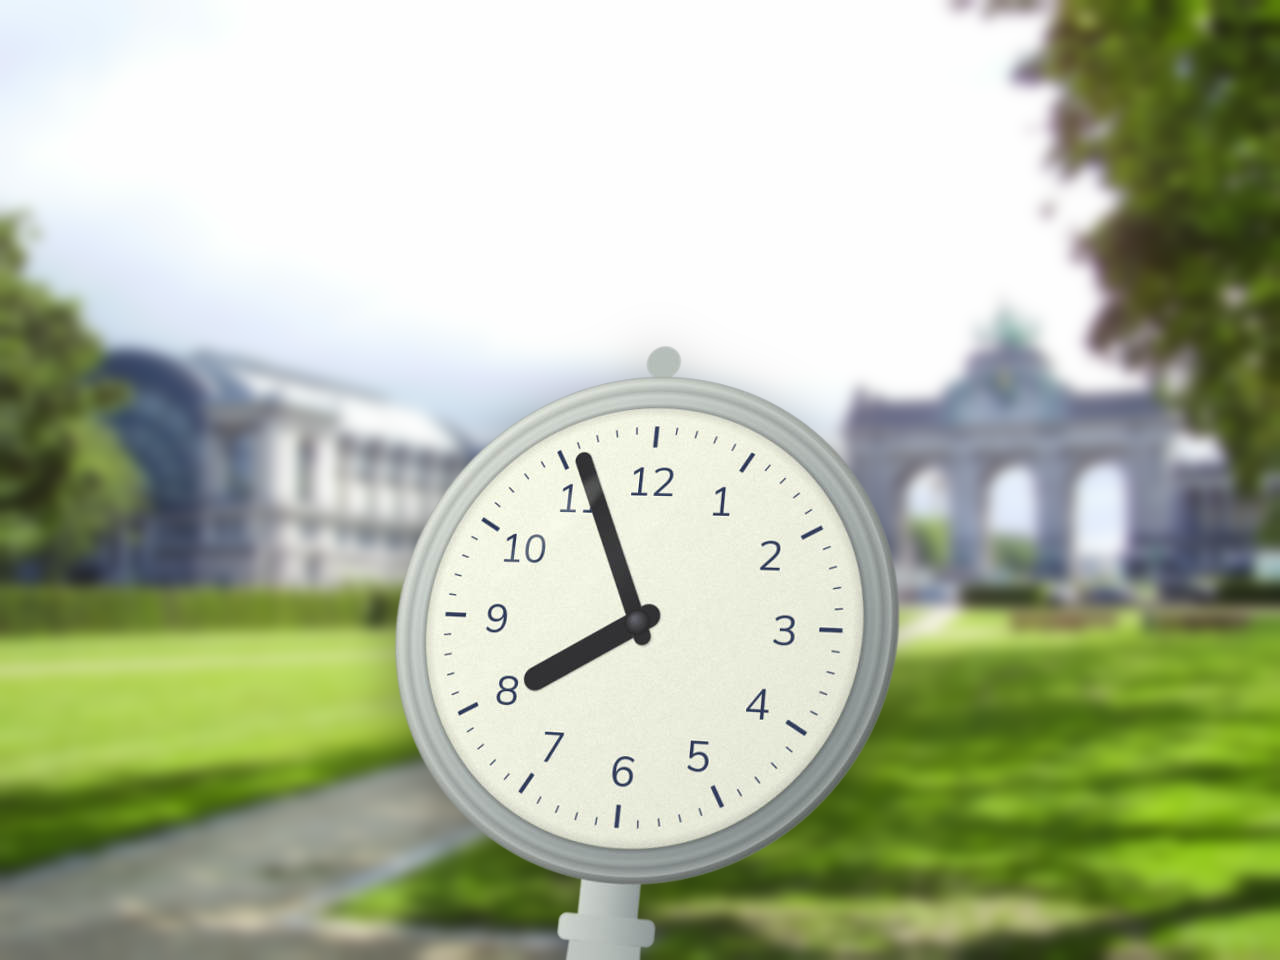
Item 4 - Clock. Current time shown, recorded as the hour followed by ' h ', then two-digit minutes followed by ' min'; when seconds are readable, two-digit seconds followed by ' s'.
7 h 56 min
